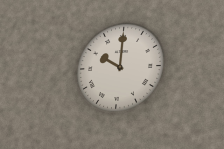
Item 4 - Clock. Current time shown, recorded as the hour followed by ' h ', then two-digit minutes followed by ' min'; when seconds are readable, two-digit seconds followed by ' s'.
10 h 00 min
